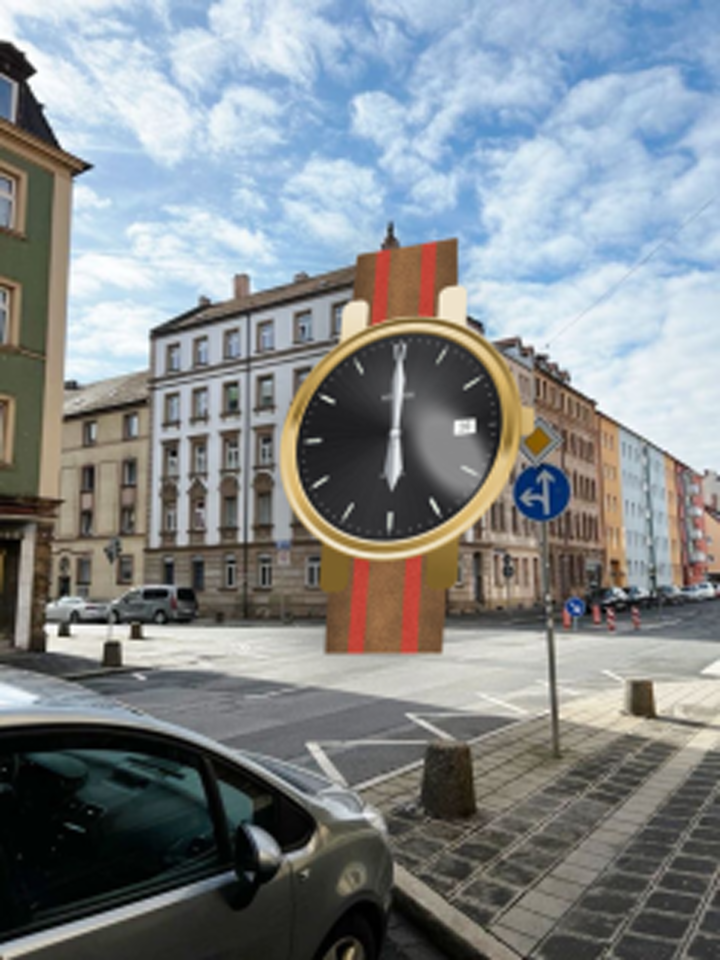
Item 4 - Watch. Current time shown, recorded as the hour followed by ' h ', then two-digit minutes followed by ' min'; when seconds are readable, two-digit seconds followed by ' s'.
6 h 00 min
